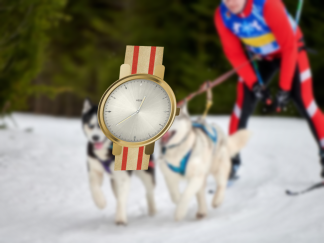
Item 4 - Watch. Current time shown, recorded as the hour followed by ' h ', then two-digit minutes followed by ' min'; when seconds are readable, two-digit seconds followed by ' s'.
12 h 39 min
